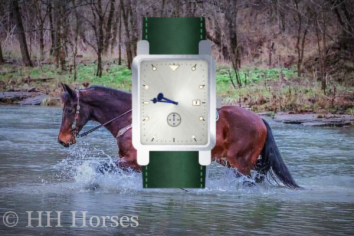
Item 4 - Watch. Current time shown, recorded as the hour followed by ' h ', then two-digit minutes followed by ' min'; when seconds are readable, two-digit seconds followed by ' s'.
9 h 46 min
